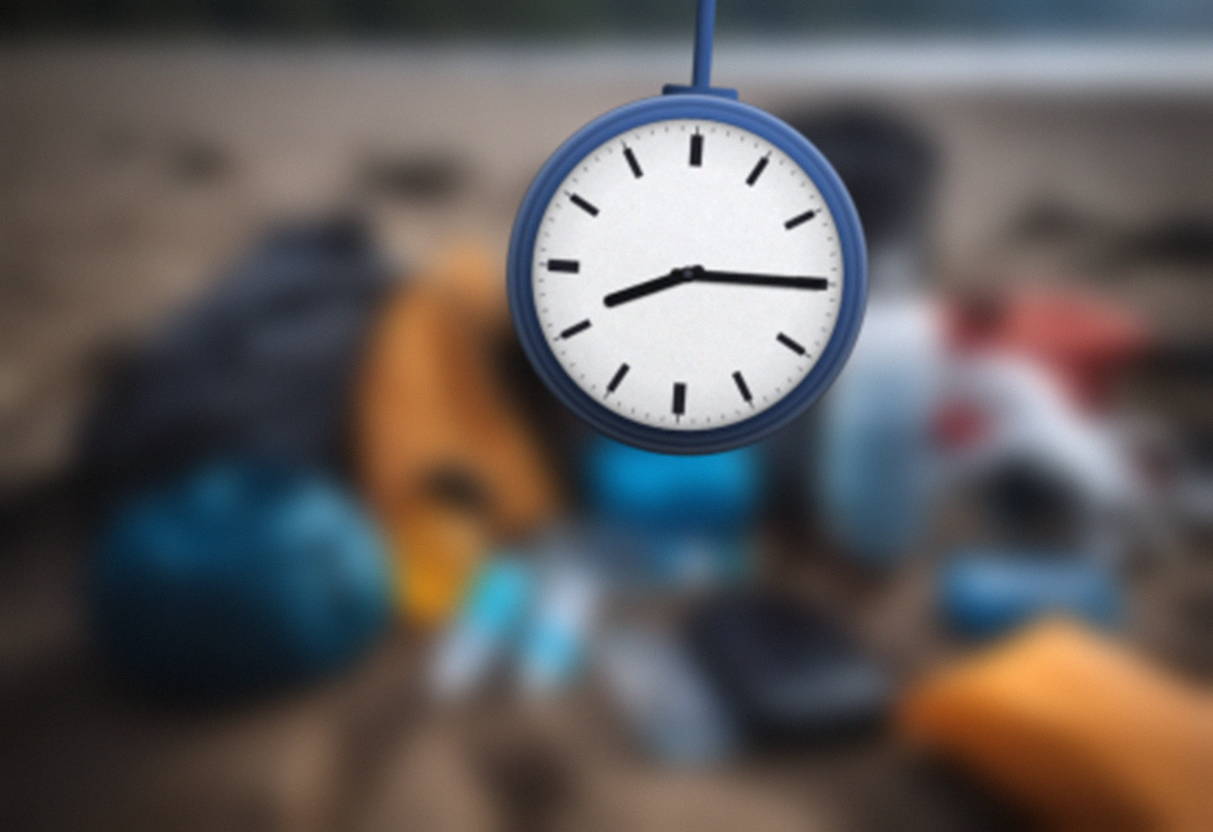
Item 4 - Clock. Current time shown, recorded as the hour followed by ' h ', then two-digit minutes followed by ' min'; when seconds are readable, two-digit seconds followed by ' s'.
8 h 15 min
